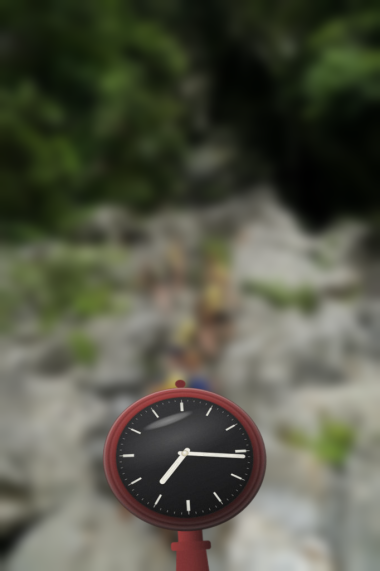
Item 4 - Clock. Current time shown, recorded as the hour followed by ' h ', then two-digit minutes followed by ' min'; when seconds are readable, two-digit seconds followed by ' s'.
7 h 16 min
